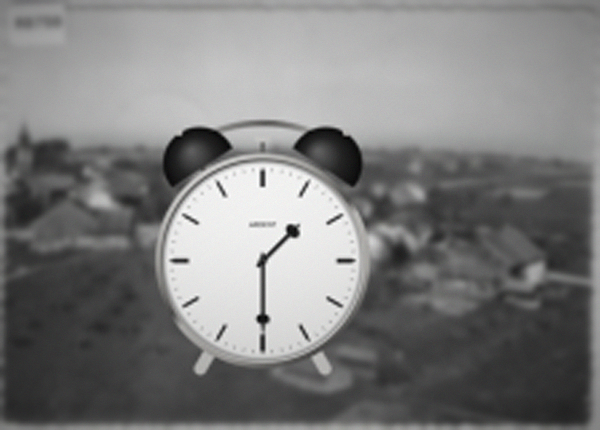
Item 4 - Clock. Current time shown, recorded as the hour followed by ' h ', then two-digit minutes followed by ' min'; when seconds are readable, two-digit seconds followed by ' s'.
1 h 30 min
